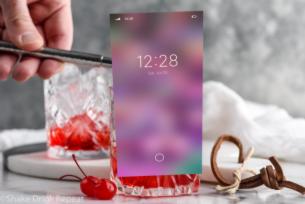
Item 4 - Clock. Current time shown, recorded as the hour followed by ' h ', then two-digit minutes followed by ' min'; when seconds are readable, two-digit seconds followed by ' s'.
12 h 28 min
